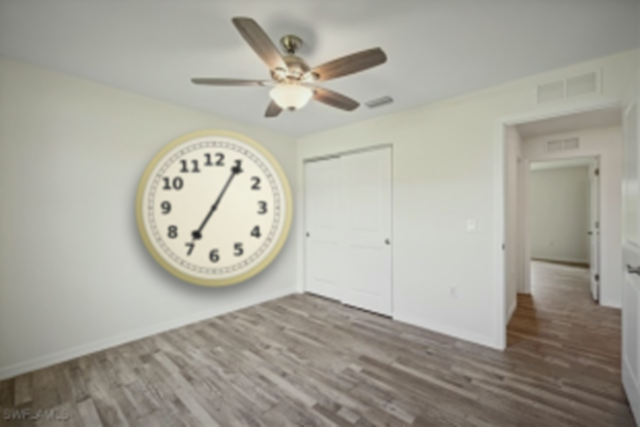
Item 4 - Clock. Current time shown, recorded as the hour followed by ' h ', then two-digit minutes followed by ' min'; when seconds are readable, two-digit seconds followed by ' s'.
7 h 05 min
